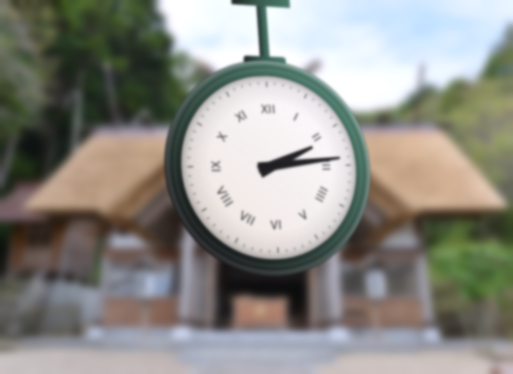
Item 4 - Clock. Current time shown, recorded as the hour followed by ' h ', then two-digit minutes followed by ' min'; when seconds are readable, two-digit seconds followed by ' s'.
2 h 14 min
